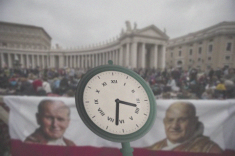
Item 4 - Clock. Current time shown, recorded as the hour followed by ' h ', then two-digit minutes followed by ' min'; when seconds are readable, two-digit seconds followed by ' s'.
3 h 32 min
